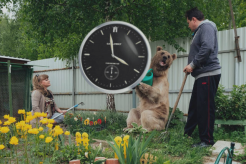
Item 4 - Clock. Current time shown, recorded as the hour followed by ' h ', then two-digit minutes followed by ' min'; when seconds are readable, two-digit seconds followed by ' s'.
3 h 58 min
